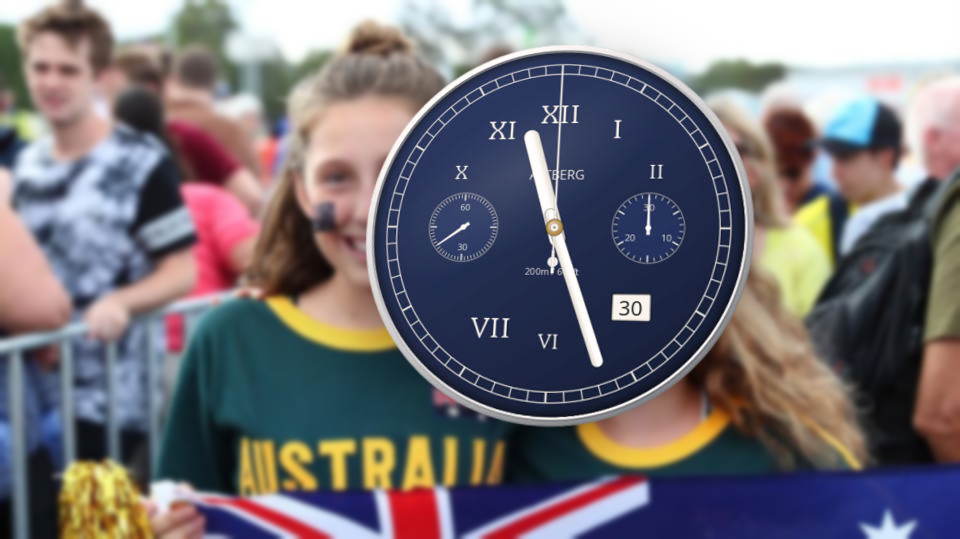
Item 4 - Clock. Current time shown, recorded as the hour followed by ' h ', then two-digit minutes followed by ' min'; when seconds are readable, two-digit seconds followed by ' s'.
11 h 26 min 39 s
